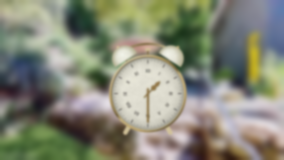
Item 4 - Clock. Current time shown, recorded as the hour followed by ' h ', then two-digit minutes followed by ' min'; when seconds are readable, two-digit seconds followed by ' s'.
1 h 30 min
